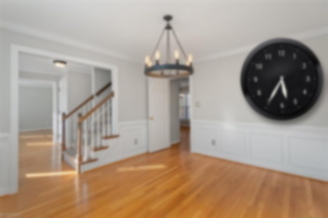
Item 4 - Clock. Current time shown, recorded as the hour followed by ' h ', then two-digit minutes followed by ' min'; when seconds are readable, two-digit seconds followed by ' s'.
5 h 35 min
